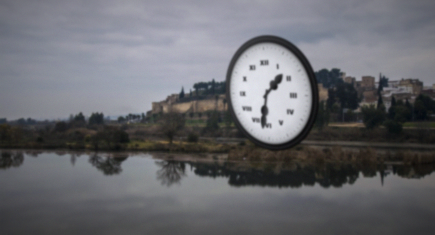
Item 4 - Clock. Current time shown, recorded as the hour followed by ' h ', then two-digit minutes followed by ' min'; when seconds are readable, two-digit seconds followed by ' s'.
1 h 32 min
